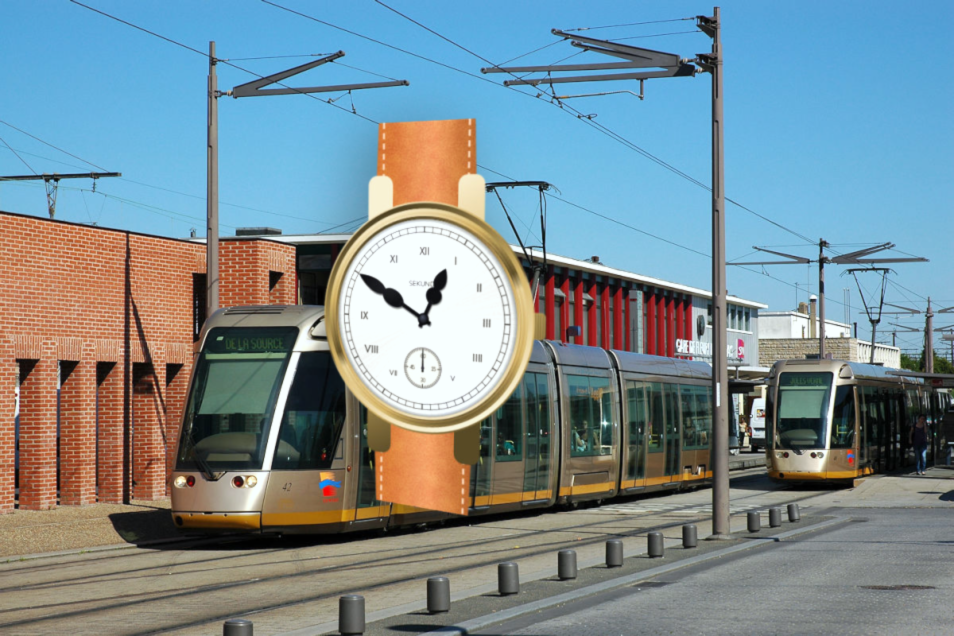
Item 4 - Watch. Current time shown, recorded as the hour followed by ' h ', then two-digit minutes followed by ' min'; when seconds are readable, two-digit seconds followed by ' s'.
12 h 50 min
